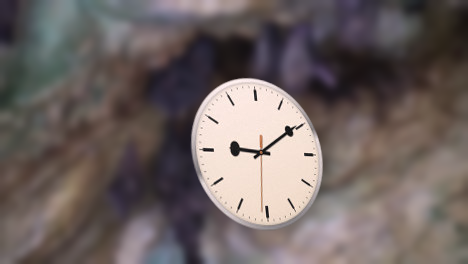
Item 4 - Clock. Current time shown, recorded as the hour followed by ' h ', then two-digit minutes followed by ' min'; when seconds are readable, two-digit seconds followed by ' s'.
9 h 09 min 31 s
